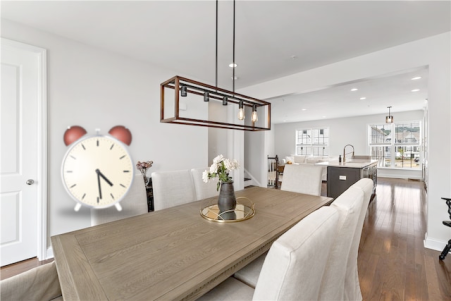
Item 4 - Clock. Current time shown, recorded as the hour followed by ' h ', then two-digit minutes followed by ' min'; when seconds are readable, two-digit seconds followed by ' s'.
4 h 29 min
